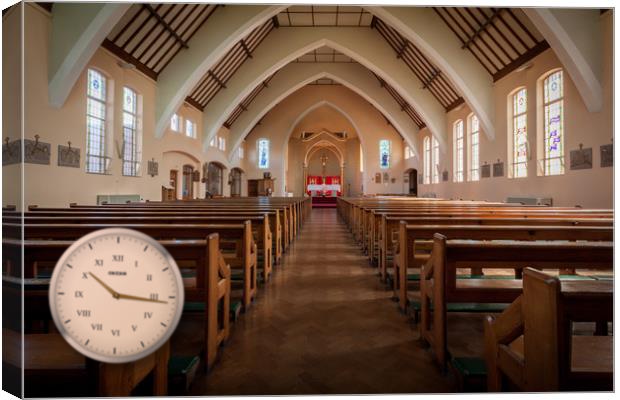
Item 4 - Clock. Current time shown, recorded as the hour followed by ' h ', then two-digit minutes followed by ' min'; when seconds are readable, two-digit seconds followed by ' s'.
10 h 16 min
